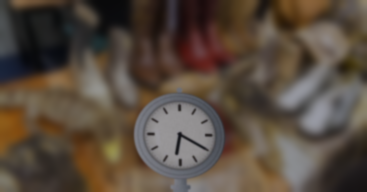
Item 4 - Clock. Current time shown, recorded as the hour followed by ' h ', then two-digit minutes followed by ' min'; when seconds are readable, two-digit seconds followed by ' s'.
6 h 20 min
